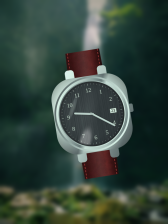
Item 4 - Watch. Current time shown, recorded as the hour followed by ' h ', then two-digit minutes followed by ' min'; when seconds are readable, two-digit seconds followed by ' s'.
9 h 21 min
